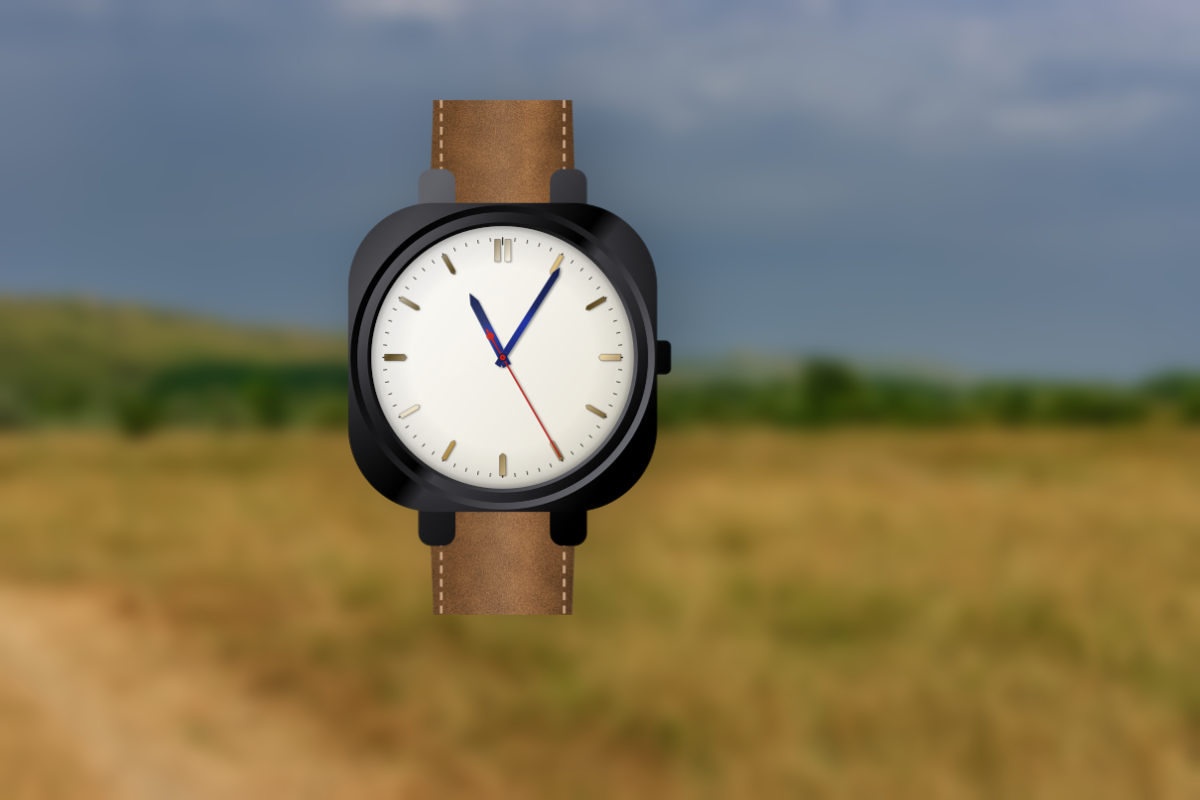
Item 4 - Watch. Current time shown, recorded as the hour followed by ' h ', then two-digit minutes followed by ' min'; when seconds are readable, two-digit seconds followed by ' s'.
11 h 05 min 25 s
